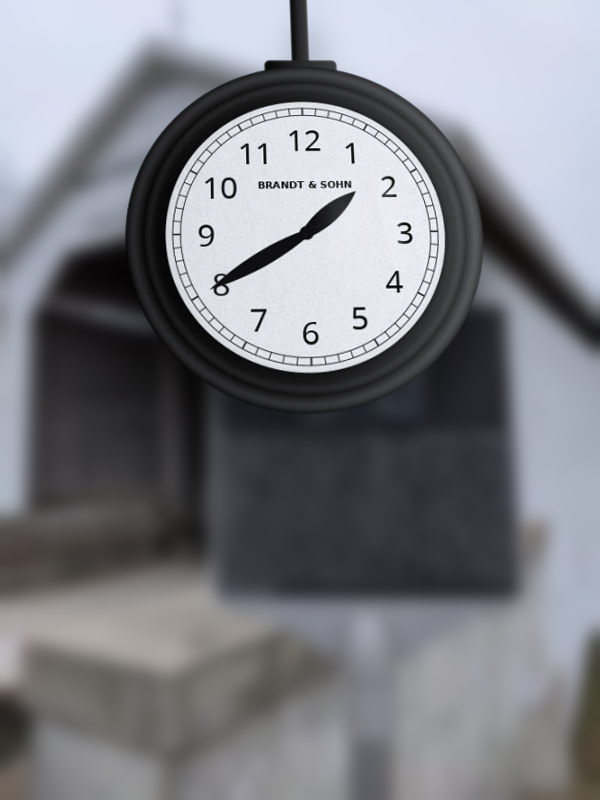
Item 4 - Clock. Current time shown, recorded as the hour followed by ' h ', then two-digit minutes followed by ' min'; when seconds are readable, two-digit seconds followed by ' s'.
1 h 40 min
